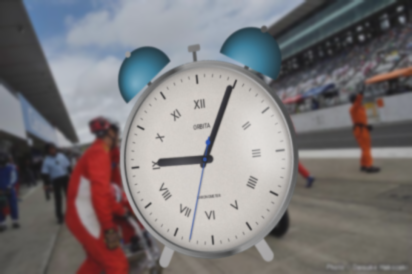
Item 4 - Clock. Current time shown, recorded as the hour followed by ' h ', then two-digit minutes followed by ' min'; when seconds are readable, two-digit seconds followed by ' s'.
9 h 04 min 33 s
